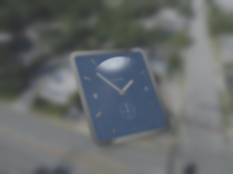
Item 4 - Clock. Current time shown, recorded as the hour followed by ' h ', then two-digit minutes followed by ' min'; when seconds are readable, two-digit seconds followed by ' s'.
1 h 53 min
